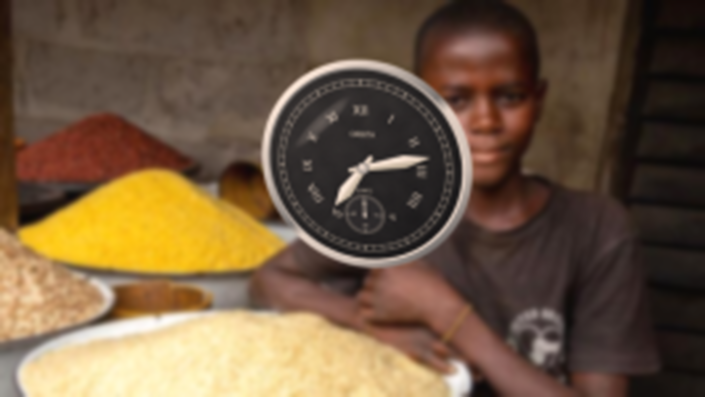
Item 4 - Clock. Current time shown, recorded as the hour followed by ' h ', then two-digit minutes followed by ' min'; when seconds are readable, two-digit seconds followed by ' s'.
7 h 13 min
